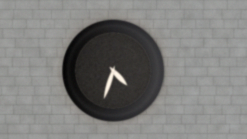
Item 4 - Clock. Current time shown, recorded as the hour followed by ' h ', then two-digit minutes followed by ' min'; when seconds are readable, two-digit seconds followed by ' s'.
4 h 33 min
